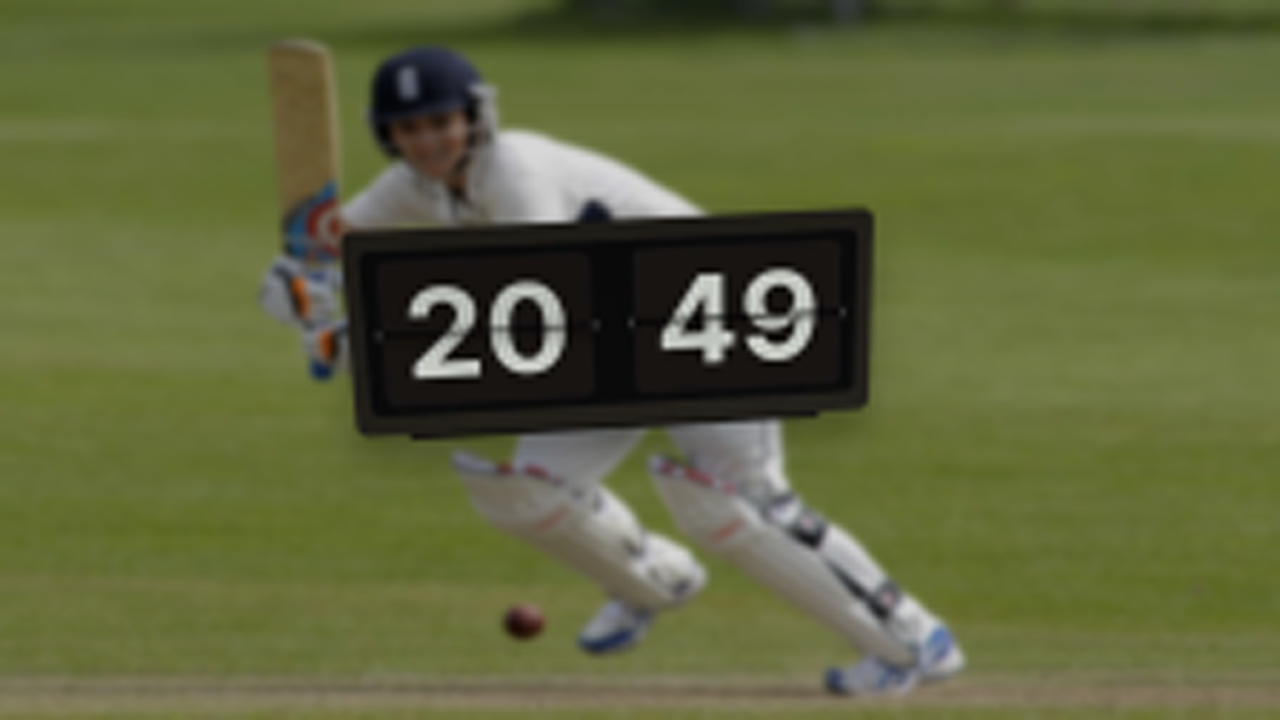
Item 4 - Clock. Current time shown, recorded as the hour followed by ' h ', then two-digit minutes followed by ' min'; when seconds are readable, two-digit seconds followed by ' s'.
20 h 49 min
